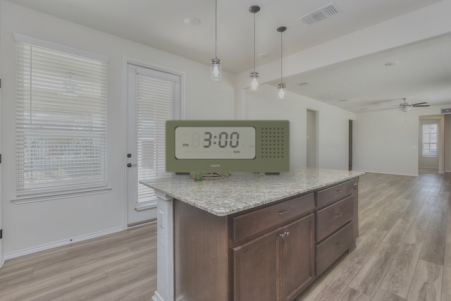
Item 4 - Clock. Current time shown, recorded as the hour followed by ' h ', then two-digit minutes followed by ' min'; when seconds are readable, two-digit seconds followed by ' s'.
3 h 00 min
